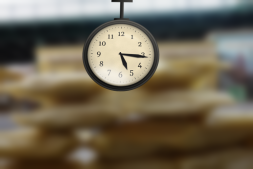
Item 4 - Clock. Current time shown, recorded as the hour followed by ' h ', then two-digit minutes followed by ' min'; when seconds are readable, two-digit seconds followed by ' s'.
5 h 16 min
